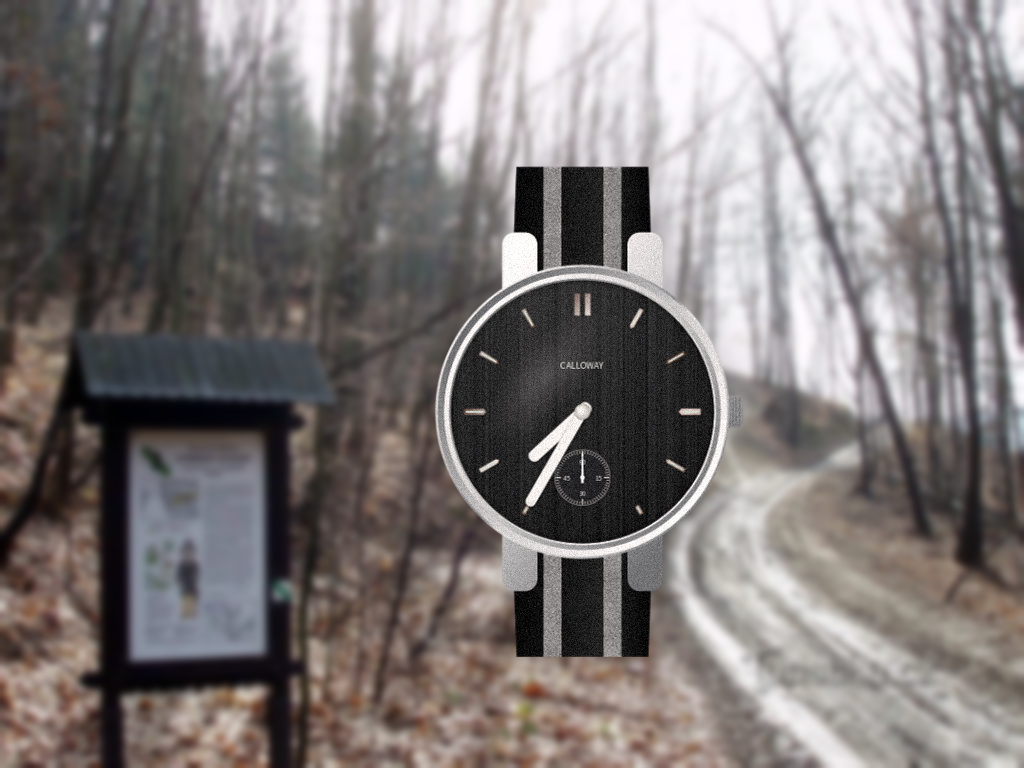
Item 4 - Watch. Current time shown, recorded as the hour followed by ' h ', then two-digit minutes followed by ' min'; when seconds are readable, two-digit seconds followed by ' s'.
7 h 35 min
